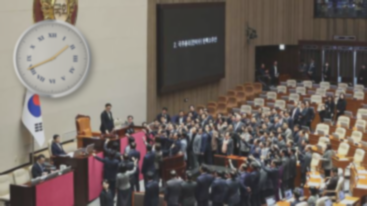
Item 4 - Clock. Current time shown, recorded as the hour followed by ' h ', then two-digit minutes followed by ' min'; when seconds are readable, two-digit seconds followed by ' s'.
1 h 41 min
